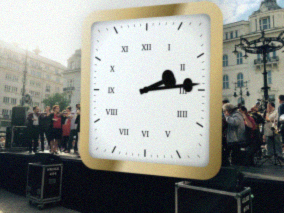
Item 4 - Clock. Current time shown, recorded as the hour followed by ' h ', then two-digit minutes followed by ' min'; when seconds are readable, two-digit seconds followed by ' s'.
2 h 14 min
